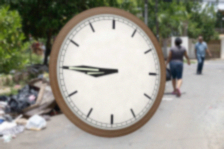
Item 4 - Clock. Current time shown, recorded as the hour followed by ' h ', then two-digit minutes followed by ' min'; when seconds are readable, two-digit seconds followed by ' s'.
8 h 45 min
